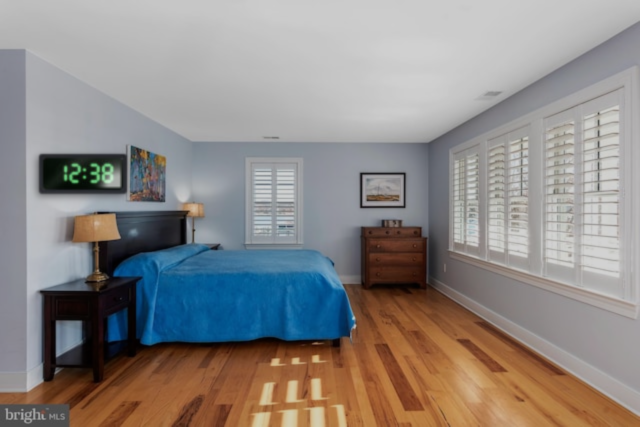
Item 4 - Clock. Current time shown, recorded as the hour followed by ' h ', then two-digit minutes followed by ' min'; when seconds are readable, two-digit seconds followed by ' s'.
12 h 38 min
